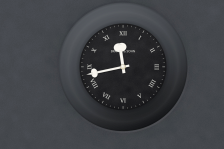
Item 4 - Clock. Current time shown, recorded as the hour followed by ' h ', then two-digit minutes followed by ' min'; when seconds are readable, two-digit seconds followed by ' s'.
11 h 43 min
